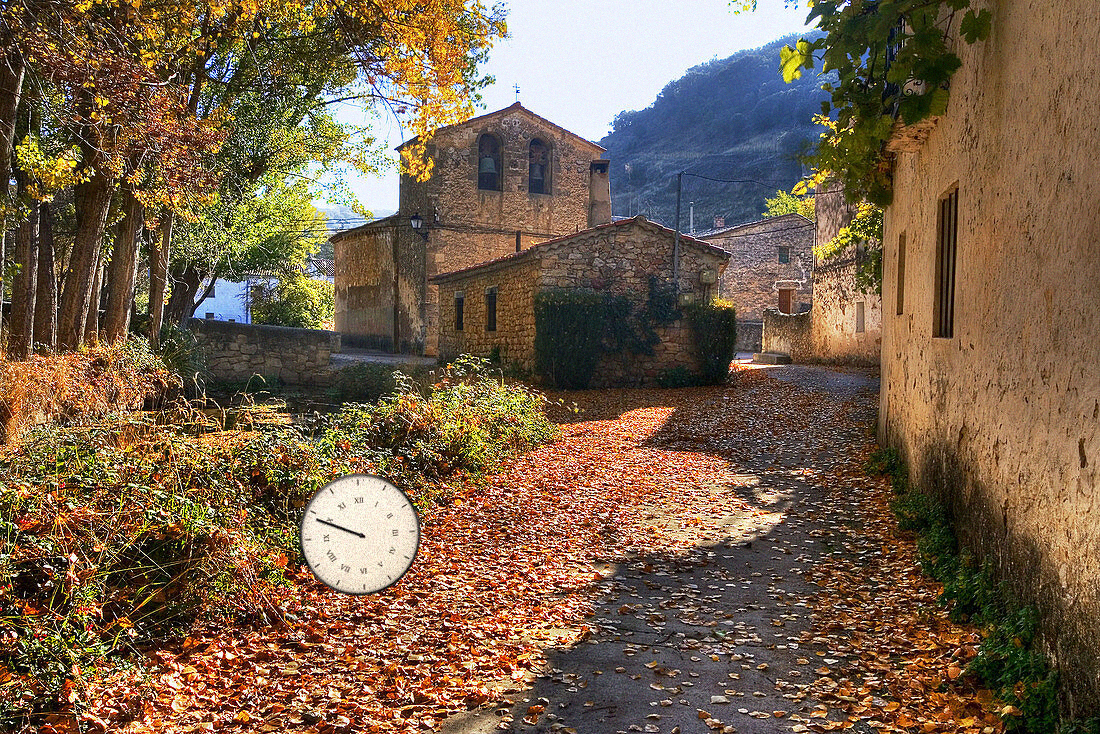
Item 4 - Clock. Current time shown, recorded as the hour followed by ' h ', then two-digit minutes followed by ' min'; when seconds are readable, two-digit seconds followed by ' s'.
9 h 49 min
